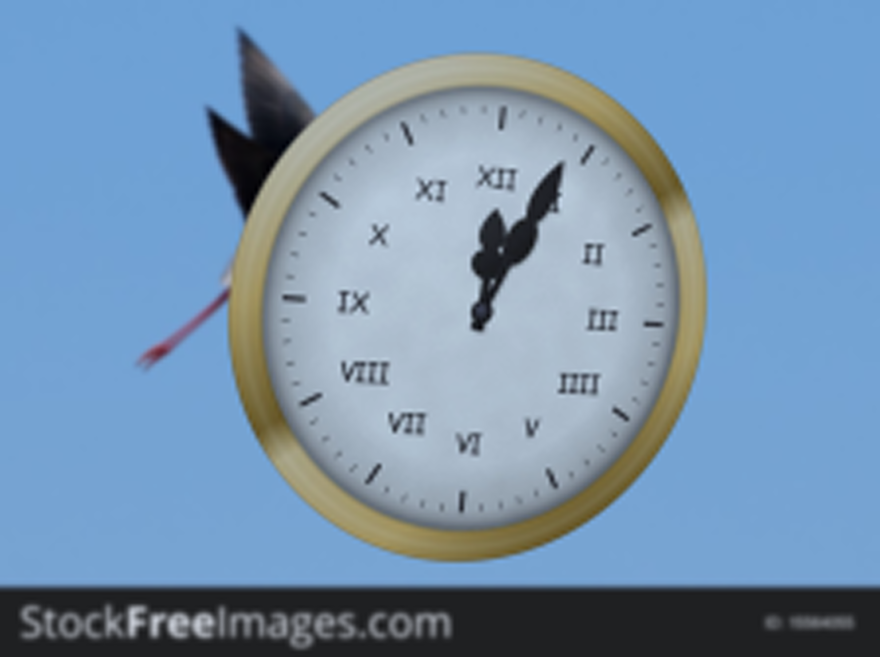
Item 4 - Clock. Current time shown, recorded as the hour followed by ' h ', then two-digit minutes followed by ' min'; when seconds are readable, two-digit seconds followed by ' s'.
12 h 04 min
